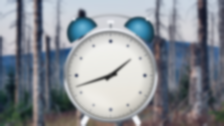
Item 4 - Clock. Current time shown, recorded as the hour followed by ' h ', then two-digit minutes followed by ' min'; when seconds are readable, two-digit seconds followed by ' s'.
1 h 42 min
